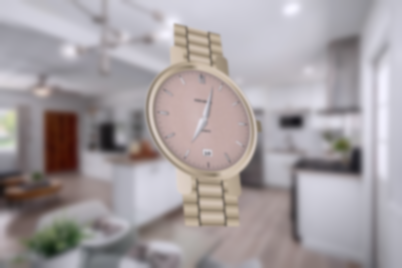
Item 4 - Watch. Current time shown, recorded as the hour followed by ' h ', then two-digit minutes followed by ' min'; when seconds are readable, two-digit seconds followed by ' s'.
7 h 03 min
